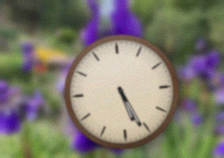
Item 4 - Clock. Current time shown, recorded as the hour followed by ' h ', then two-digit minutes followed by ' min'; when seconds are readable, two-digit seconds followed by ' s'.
5 h 26 min
